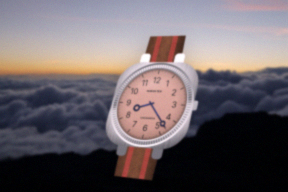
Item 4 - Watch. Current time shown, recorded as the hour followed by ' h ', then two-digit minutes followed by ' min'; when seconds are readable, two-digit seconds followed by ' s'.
8 h 23 min
